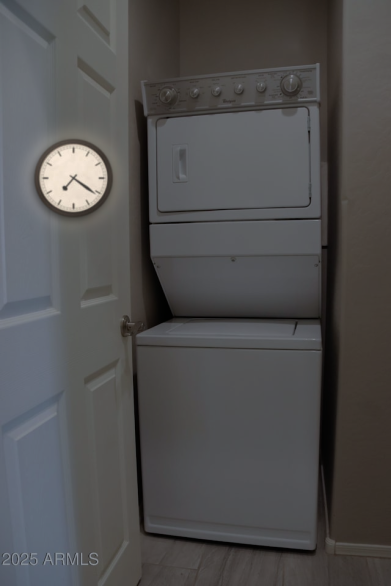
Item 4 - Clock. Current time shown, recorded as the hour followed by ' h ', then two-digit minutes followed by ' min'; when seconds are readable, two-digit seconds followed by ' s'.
7 h 21 min
